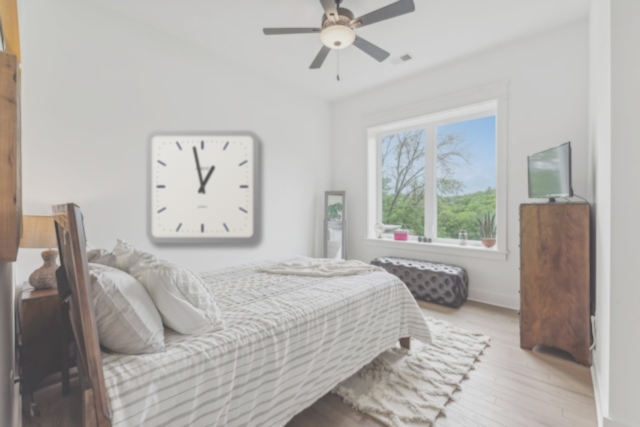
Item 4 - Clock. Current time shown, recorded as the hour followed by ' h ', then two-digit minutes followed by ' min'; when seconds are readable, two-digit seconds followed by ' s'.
12 h 58 min
